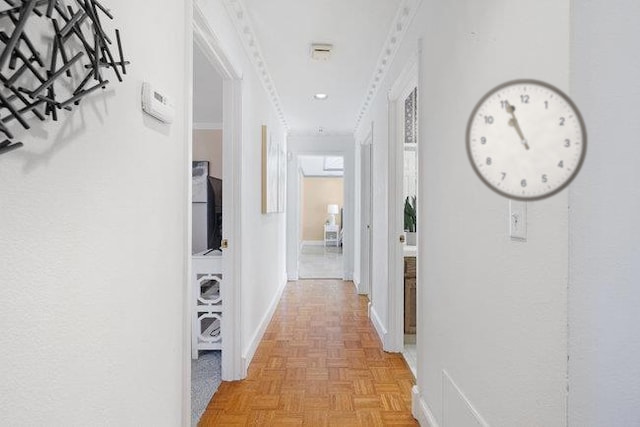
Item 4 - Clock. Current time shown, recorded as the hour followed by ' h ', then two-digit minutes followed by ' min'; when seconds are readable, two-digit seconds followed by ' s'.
10 h 56 min
